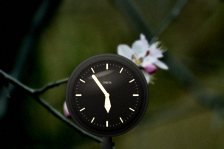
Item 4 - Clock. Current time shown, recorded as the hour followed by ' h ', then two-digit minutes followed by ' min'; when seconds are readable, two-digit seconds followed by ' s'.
5 h 54 min
